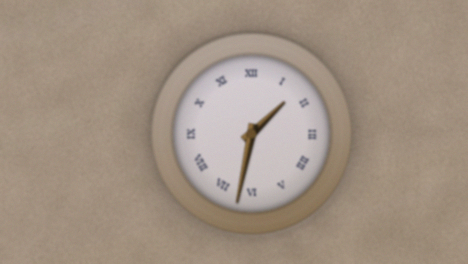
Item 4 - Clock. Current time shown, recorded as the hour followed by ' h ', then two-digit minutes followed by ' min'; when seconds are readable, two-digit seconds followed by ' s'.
1 h 32 min
